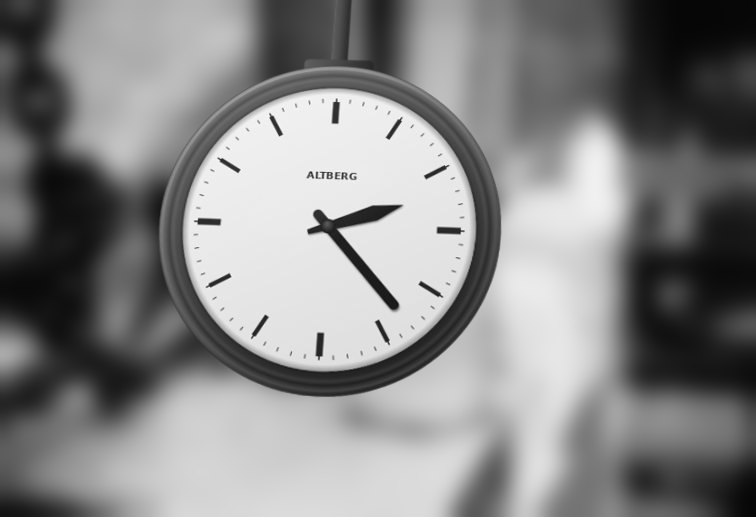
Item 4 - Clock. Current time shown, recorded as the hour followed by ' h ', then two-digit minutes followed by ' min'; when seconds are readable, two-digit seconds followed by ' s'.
2 h 23 min
